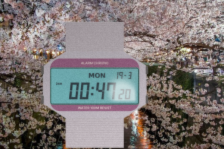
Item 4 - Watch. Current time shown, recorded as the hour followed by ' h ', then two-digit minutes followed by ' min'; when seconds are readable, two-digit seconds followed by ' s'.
0 h 47 min 20 s
